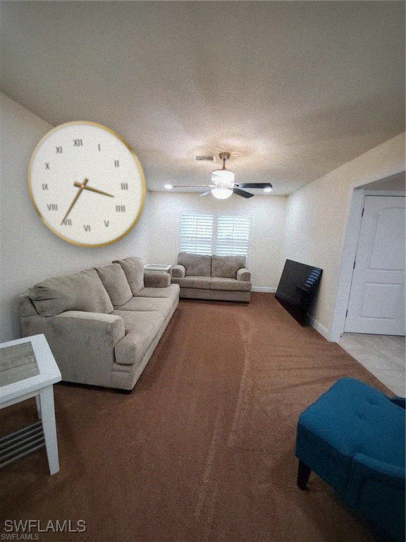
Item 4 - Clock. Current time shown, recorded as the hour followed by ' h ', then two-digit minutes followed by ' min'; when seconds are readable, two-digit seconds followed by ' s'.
3 h 36 min
